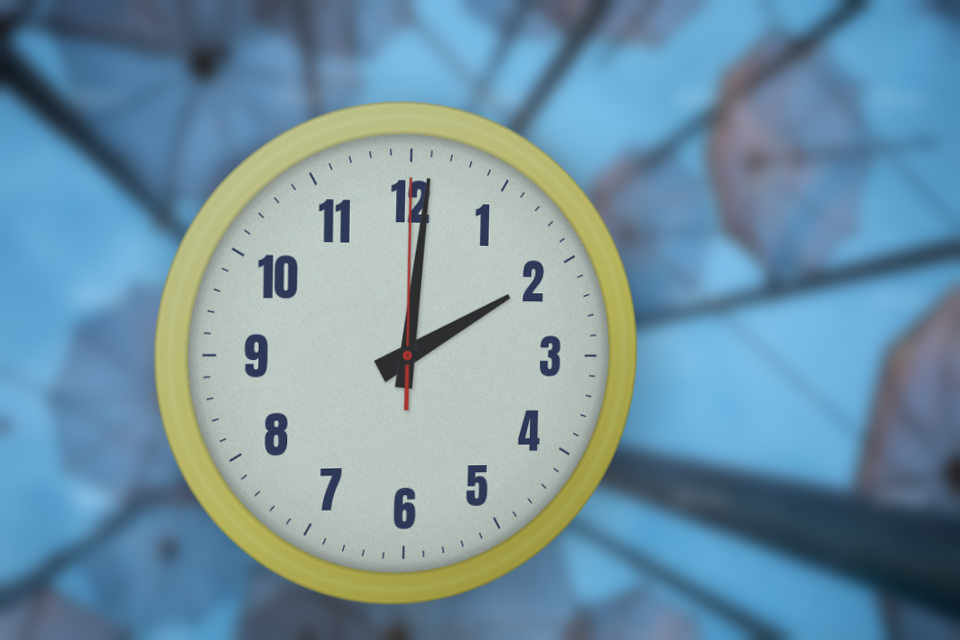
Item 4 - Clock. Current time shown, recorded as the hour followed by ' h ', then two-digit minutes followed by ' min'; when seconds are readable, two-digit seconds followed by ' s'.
2 h 01 min 00 s
